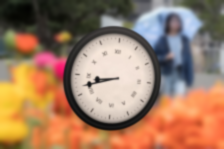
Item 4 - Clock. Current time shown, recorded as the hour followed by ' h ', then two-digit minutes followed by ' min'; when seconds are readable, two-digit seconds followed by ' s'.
8 h 42 min
